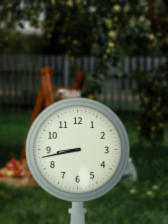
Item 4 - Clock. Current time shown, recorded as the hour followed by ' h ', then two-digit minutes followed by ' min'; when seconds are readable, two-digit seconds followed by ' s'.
8 h 43 min
